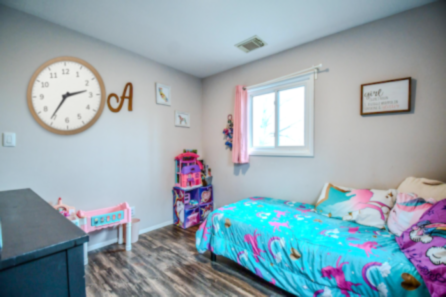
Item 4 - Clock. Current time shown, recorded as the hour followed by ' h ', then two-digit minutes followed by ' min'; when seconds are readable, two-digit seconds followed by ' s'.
2 h 36 min
